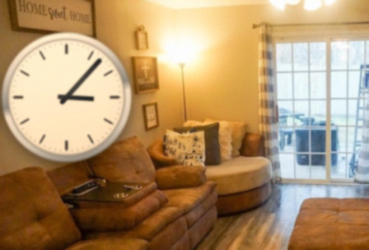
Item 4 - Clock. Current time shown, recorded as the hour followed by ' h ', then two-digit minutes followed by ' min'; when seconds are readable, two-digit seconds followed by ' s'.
3 h 07 min
